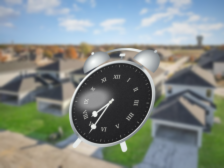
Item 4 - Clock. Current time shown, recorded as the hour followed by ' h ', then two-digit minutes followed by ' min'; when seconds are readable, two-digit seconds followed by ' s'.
7 h 34 min
